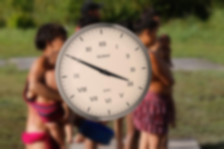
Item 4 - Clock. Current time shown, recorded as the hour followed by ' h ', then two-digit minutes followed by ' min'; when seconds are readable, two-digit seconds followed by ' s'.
3 h 50 min
